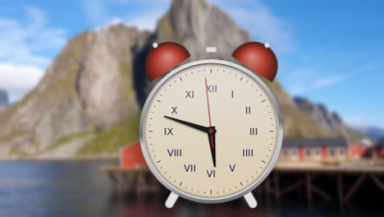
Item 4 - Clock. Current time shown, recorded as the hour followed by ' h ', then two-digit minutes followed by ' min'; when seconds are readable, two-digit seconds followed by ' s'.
5 h 47 min 59 s
